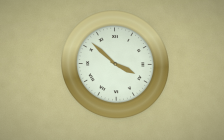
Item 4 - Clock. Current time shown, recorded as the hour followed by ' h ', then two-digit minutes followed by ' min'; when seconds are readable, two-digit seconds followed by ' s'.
3 h 52 min
